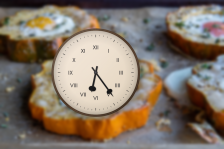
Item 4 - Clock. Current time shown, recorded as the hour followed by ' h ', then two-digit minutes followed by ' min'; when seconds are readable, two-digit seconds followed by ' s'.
6 h 24 min
